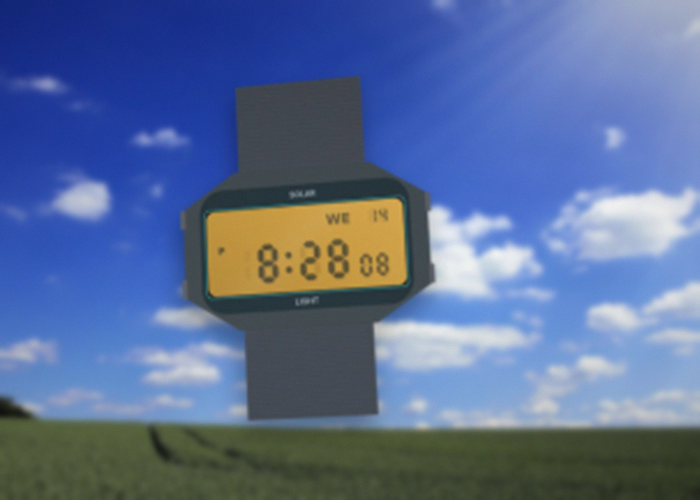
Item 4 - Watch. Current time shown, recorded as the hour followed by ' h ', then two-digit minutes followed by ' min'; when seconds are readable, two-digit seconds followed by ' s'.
8 h 28 min 08 s
